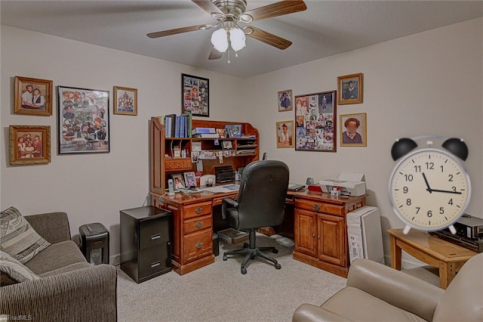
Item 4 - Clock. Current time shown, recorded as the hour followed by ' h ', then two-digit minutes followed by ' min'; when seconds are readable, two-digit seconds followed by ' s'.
11 h 16 min
